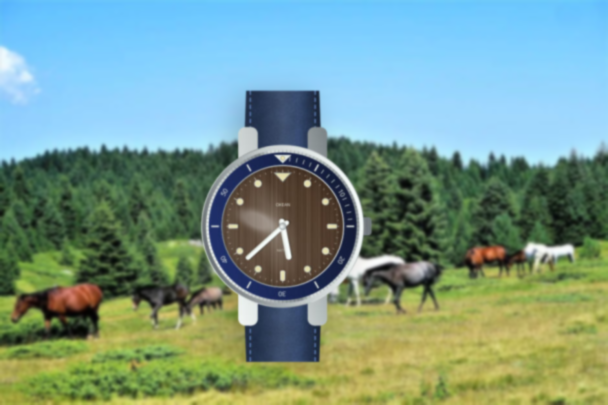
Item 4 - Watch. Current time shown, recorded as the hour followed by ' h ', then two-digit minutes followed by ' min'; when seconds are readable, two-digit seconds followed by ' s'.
5 h 38 min
